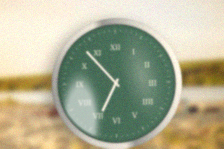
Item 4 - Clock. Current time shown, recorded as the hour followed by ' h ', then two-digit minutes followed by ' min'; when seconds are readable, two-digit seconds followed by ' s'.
6 h 53 min
